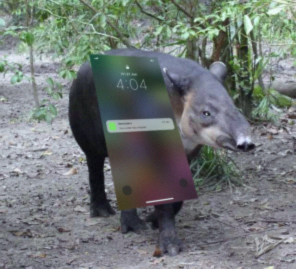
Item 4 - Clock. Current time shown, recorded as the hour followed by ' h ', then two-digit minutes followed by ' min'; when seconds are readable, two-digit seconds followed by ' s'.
4 h 04 min
